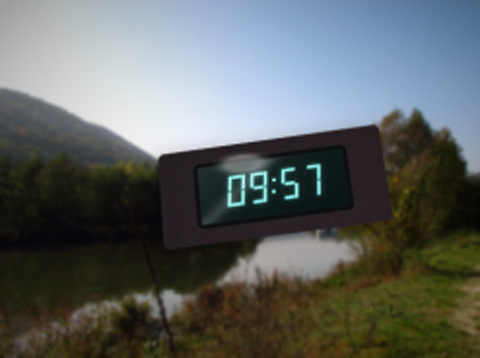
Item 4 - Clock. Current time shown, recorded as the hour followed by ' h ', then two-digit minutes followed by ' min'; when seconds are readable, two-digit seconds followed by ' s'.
9 h 57 min
